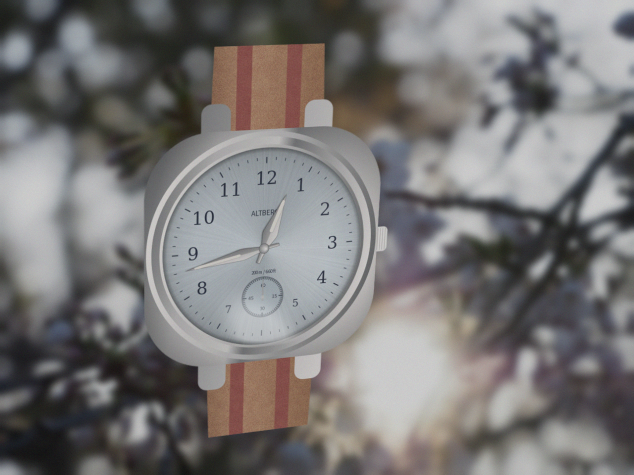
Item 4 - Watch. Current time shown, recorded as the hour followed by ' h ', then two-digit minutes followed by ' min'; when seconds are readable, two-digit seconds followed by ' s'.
12 h 43 min
